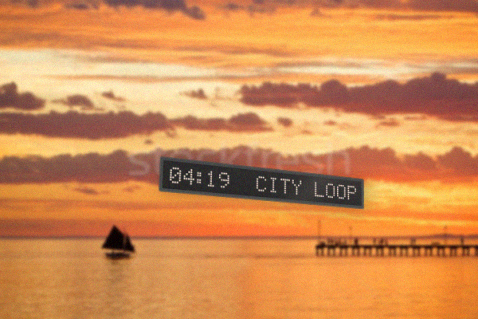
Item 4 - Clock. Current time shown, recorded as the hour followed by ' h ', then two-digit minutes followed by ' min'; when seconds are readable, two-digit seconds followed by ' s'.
4 h 19 min
